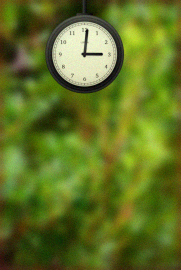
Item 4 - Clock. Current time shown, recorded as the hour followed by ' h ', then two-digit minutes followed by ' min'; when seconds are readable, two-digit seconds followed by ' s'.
3 h 01 min
